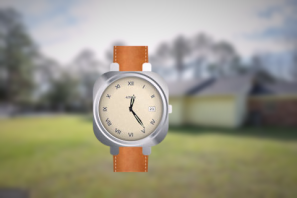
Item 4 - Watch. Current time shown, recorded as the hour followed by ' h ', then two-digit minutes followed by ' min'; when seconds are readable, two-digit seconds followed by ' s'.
12 h 24 min
